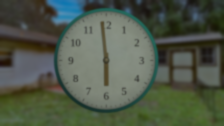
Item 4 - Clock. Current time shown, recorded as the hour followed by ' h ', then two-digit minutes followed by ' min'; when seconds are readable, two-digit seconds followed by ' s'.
5 h 59 min
